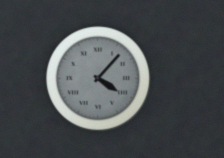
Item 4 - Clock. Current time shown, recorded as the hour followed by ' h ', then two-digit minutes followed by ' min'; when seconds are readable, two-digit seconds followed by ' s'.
4 h 07 min
